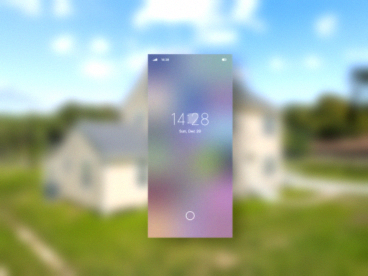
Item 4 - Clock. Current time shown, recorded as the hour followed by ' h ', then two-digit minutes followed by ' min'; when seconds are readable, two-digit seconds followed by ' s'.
14 h 28 min
